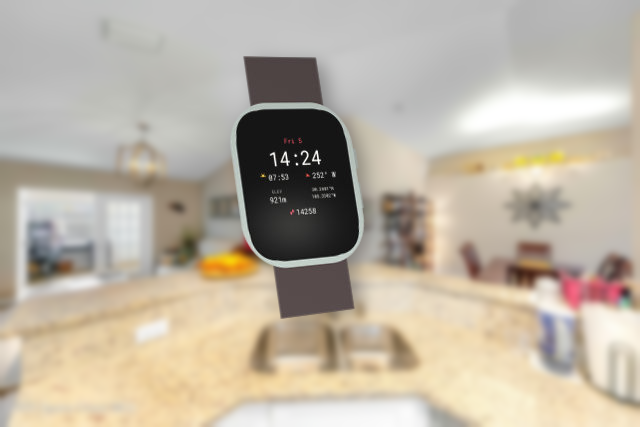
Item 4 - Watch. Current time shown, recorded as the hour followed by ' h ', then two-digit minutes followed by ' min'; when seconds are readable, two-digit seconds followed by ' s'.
14 h 24 min
